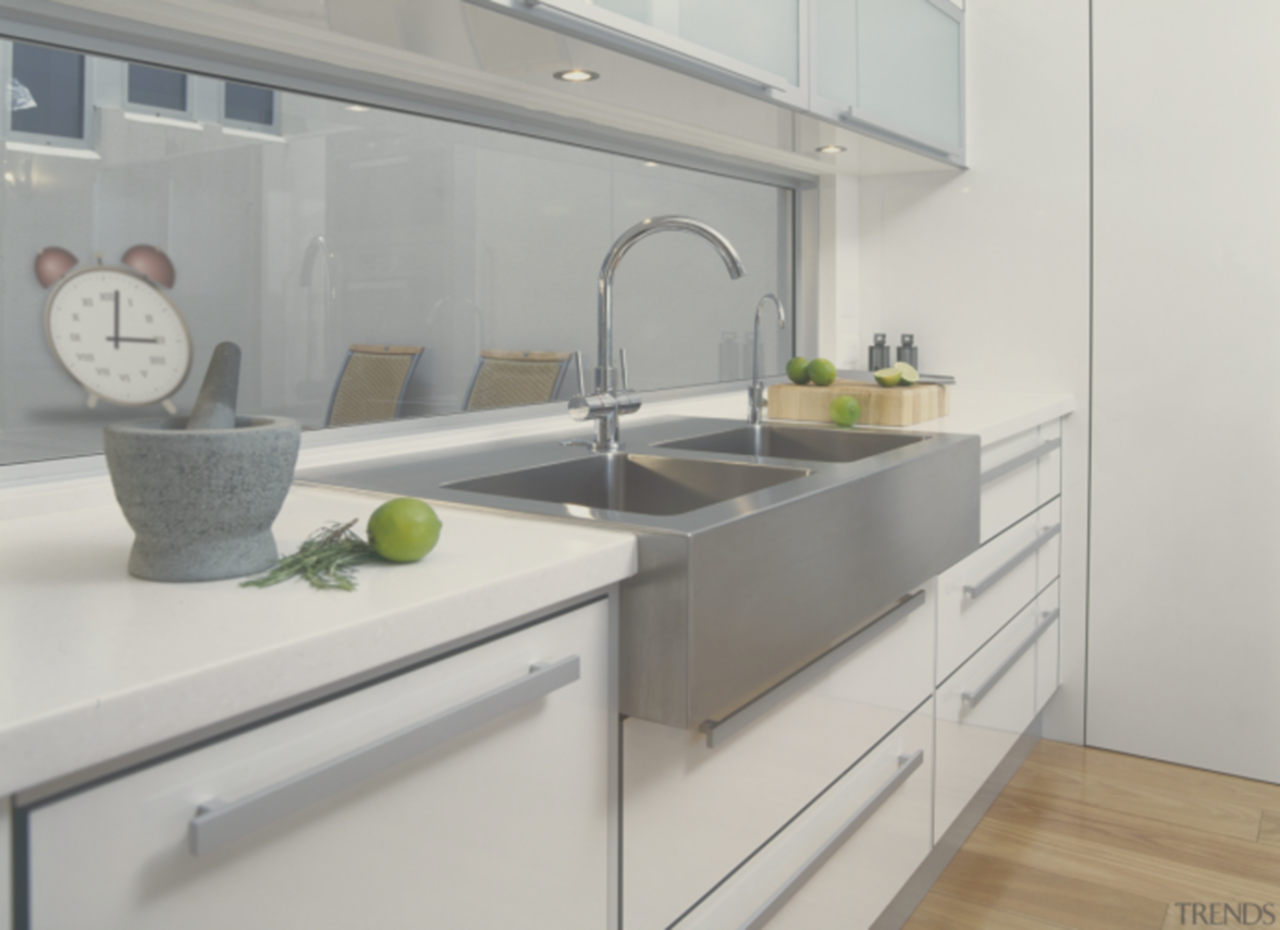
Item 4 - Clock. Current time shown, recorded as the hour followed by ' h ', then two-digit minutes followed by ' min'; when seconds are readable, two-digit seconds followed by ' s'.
3 h 02 min
